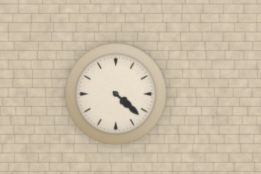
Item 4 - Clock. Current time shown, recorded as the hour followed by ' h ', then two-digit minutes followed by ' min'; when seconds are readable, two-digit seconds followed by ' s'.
4 h 22 min
